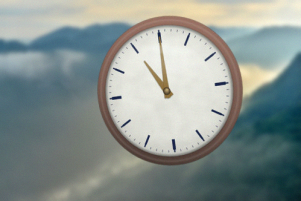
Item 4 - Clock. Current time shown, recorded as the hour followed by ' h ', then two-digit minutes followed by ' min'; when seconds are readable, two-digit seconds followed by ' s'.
11 h 00 min
